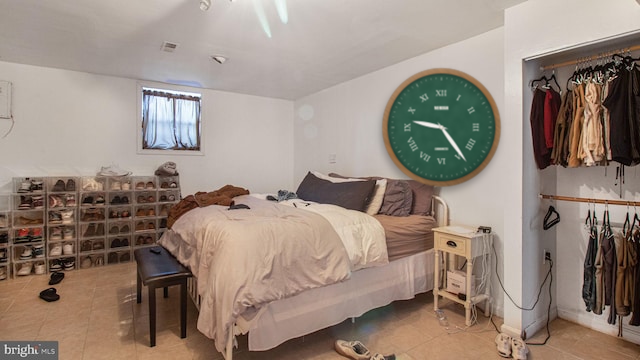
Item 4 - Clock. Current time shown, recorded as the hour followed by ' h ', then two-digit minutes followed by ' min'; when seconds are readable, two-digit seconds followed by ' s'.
9 h 24 min
